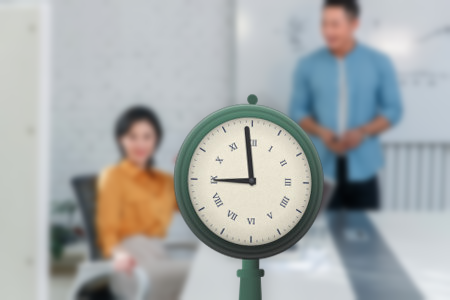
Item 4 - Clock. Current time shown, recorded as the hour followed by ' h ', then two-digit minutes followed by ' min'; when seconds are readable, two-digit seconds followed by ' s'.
8 h 59 min
